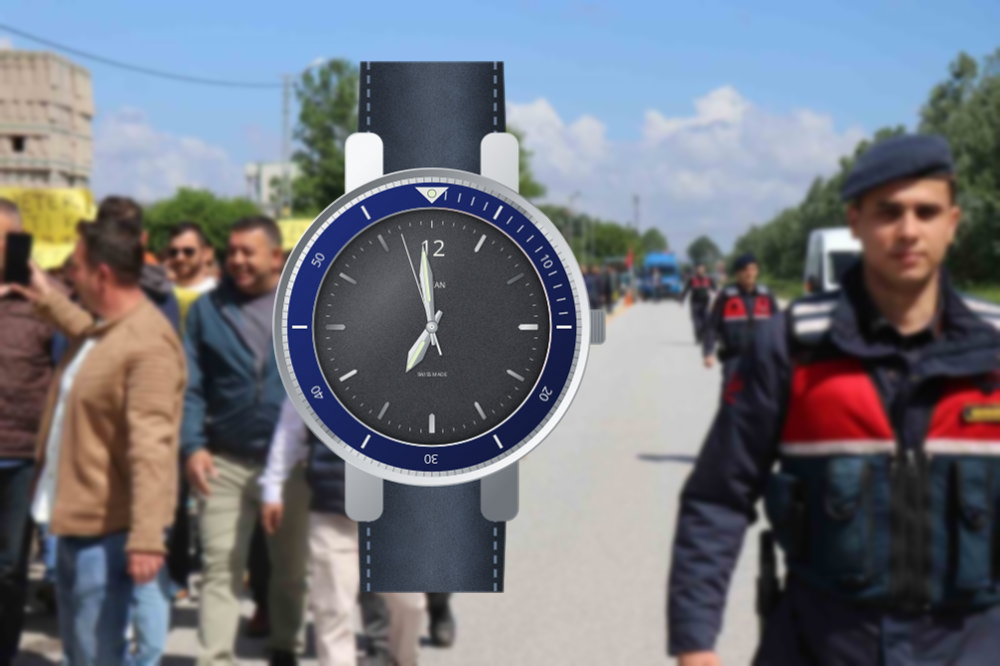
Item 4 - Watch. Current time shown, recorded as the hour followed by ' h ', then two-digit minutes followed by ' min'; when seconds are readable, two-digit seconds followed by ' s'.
6 h 58 min 57 s
